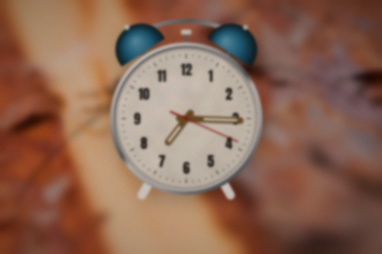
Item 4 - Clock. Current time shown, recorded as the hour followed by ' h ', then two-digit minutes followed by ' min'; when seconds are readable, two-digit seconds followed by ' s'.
7 h 15 min 19 s
